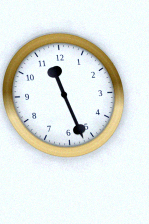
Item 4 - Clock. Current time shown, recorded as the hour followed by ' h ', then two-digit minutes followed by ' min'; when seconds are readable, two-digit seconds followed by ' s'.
11 h 27 min
